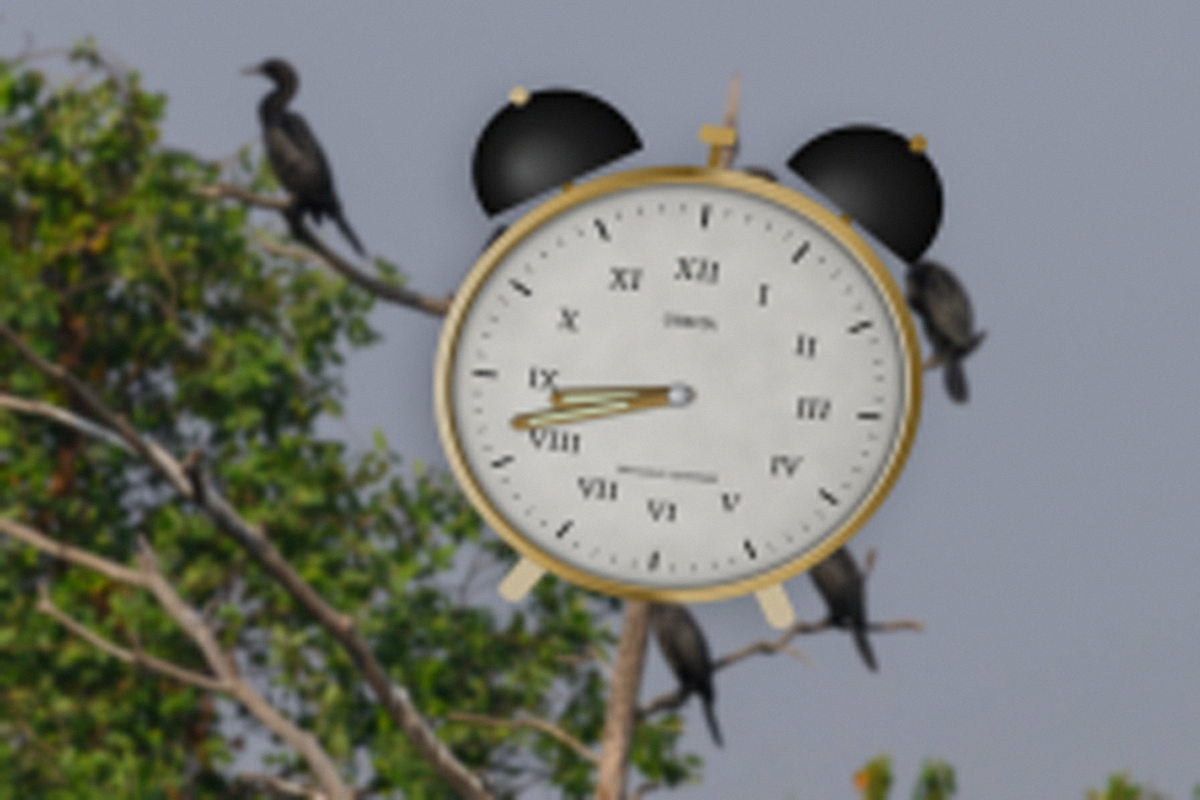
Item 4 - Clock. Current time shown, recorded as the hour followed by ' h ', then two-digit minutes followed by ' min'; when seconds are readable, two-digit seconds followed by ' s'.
8 h 42 min
